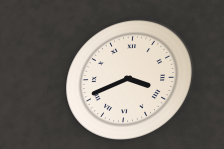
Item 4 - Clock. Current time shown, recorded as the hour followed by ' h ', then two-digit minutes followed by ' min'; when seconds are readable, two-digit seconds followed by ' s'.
3 h 41 min
